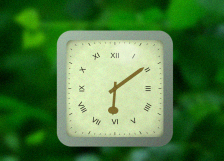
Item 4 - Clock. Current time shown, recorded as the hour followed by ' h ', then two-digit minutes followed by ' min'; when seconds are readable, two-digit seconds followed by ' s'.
6 h 09 min
